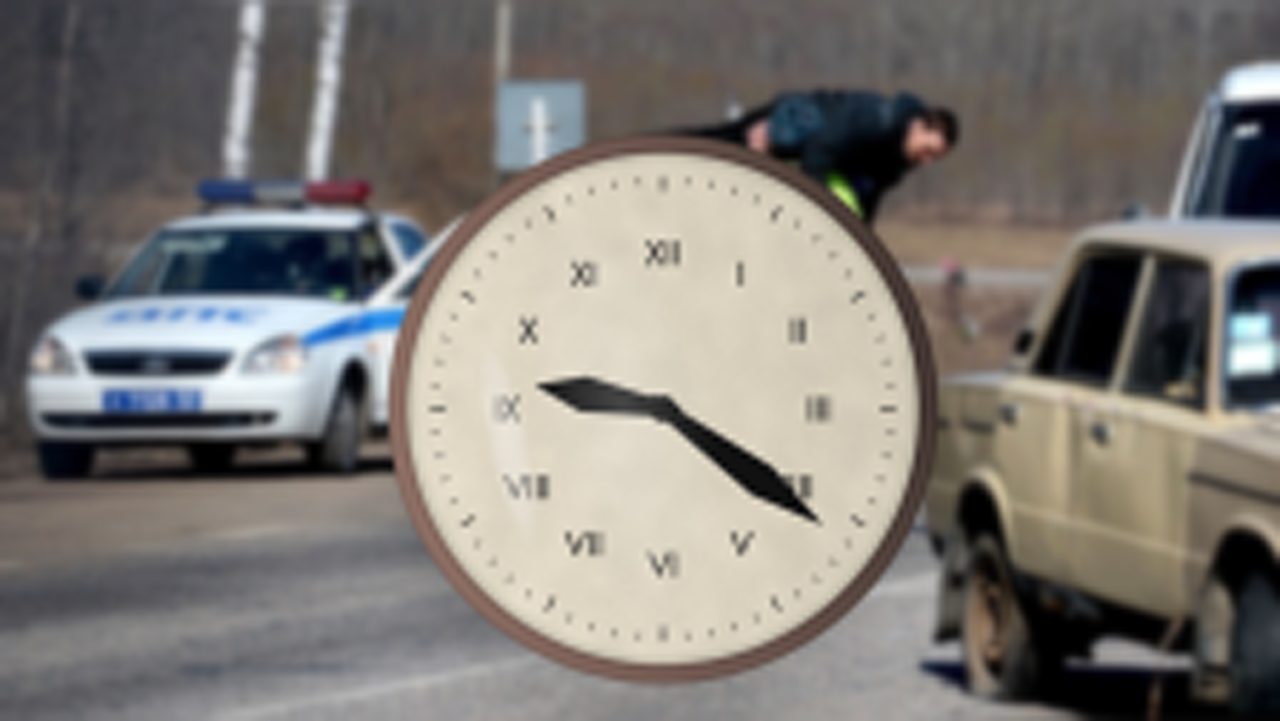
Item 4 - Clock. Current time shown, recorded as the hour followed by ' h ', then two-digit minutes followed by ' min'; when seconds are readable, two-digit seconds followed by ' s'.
9 h 21 min
